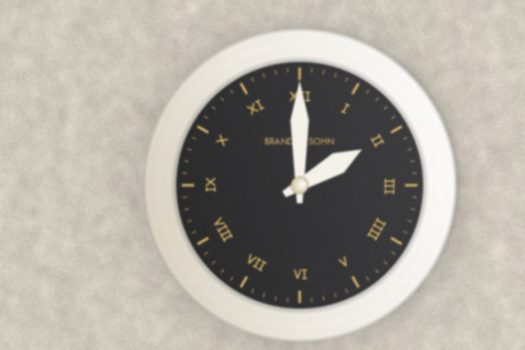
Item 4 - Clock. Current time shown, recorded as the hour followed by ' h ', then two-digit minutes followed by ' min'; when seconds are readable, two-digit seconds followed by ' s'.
2 h 00 min
